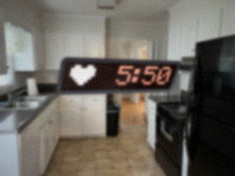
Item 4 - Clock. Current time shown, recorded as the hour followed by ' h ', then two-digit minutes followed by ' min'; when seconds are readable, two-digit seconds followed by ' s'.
5 h 50 min
